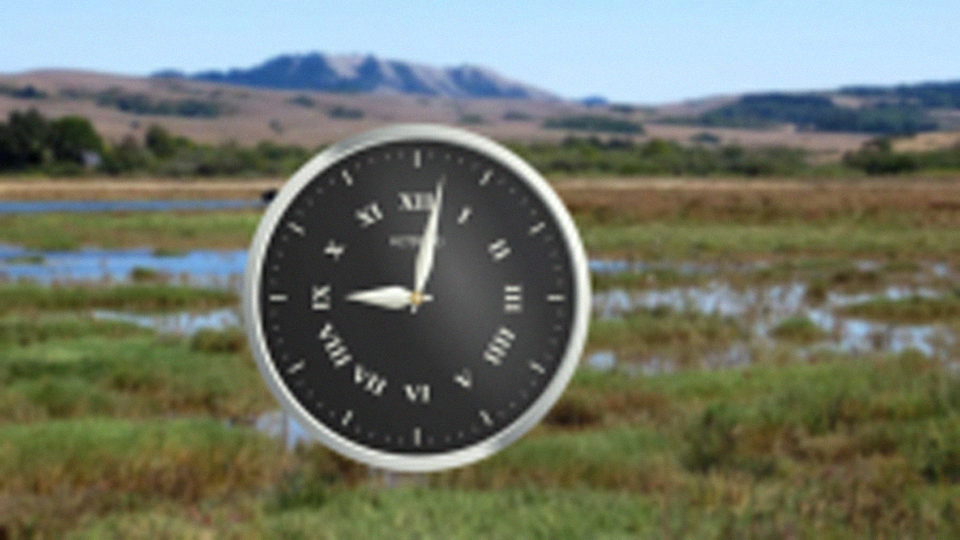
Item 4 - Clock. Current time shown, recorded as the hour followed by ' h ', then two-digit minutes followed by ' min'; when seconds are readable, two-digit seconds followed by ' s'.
9 h 02 min
